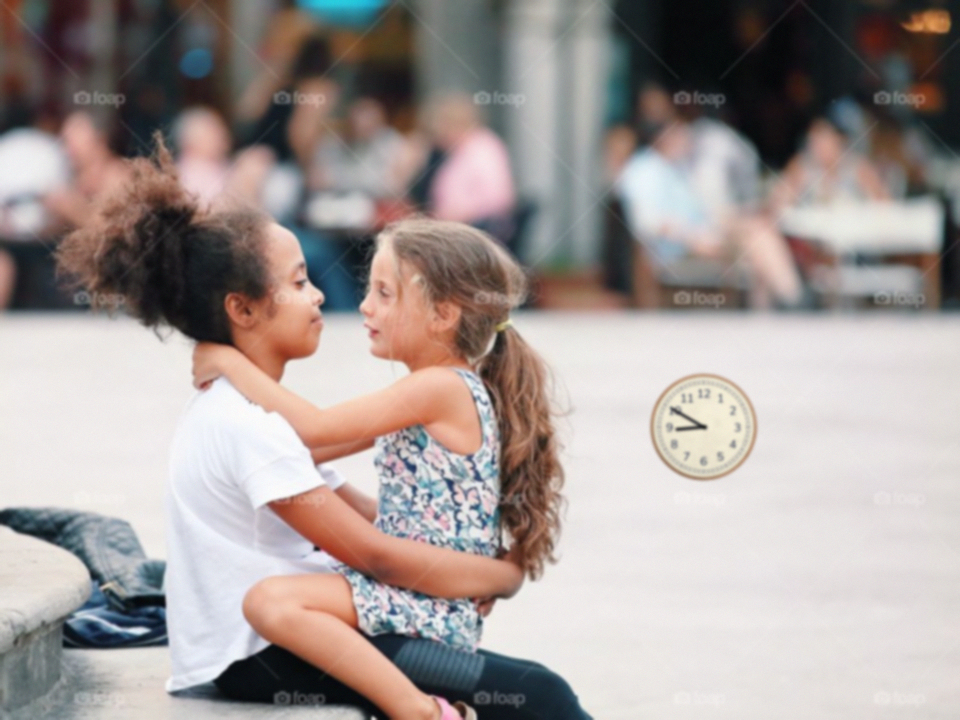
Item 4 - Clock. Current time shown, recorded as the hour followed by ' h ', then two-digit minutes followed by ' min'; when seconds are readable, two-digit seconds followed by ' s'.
8 h 50 min
